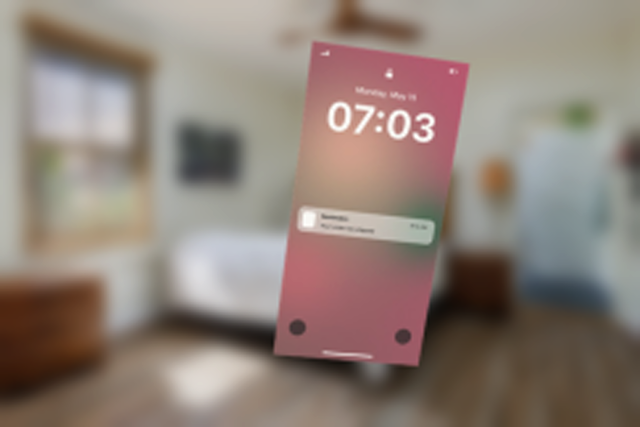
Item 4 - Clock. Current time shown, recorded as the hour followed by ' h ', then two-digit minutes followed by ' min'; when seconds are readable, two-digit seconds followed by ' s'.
7 h 03 min
